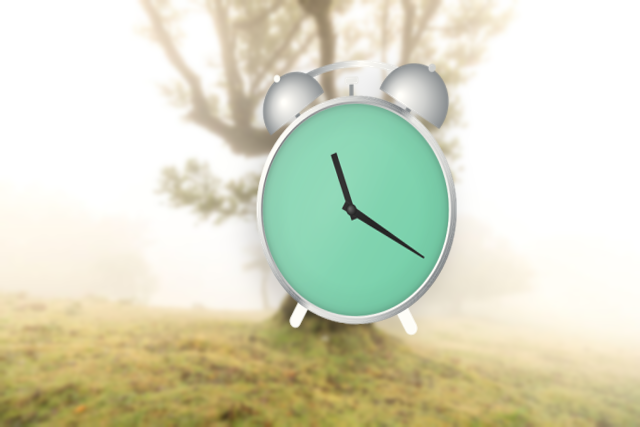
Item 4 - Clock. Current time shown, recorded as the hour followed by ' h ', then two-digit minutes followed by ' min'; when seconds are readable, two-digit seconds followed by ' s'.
11 h 20 min
